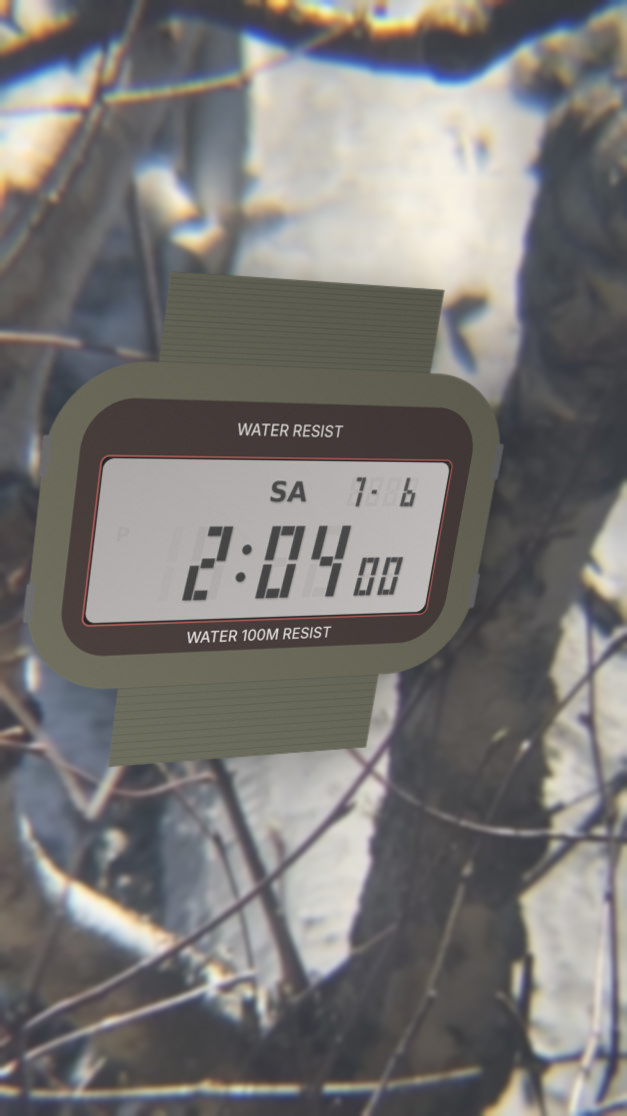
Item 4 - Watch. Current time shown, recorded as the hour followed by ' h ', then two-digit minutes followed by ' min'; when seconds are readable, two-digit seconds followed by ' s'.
2 h 04 min 00 s
